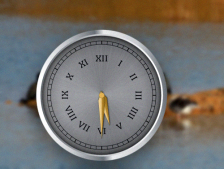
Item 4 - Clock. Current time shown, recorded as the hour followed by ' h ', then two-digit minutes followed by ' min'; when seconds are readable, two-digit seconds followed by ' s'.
5 h 30 min
